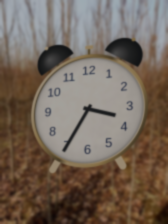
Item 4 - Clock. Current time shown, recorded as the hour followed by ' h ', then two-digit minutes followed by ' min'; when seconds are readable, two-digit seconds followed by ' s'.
3 h 35 min
